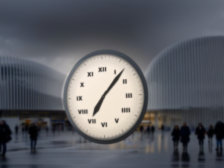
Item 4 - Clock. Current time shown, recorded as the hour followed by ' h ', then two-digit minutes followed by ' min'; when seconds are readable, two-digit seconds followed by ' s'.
7 h 07 min
